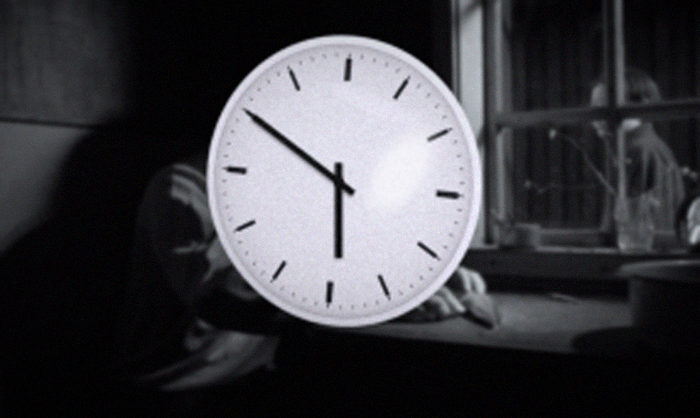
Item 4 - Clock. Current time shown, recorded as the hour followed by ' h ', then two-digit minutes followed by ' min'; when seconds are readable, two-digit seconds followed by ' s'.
5 h 50 min
